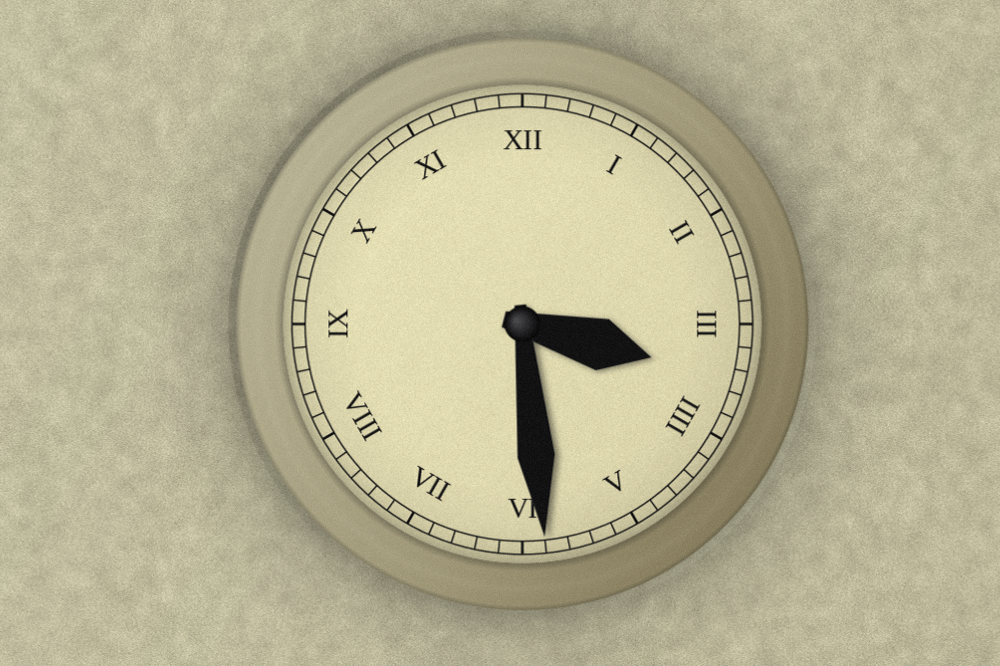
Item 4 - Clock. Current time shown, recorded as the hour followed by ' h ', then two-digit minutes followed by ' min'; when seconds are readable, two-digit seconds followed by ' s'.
3 h 29 min
